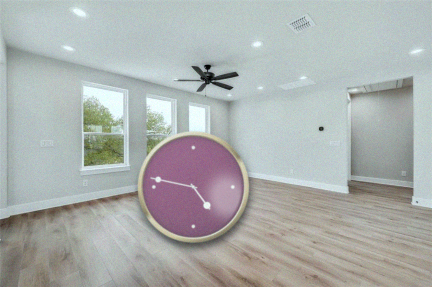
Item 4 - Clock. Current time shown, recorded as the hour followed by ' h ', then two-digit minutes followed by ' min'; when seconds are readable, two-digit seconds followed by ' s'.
4 h 47 min
